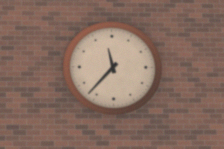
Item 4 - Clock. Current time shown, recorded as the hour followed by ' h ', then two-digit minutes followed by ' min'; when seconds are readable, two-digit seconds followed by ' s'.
11 h 37 min
